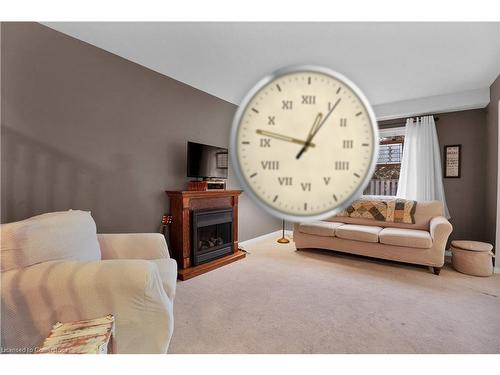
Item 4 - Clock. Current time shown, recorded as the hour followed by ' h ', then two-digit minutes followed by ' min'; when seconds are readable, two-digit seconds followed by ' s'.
12 h 47 min 06 s
